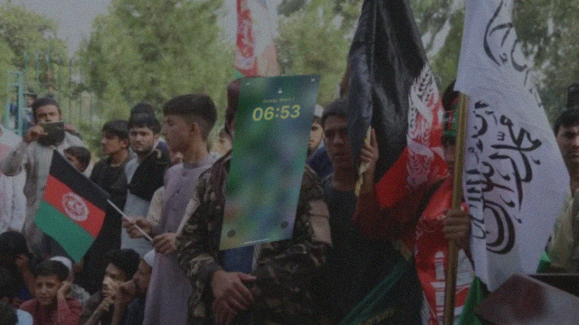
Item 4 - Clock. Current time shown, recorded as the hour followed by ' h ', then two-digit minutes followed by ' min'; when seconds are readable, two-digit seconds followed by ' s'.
6 h 53 min
